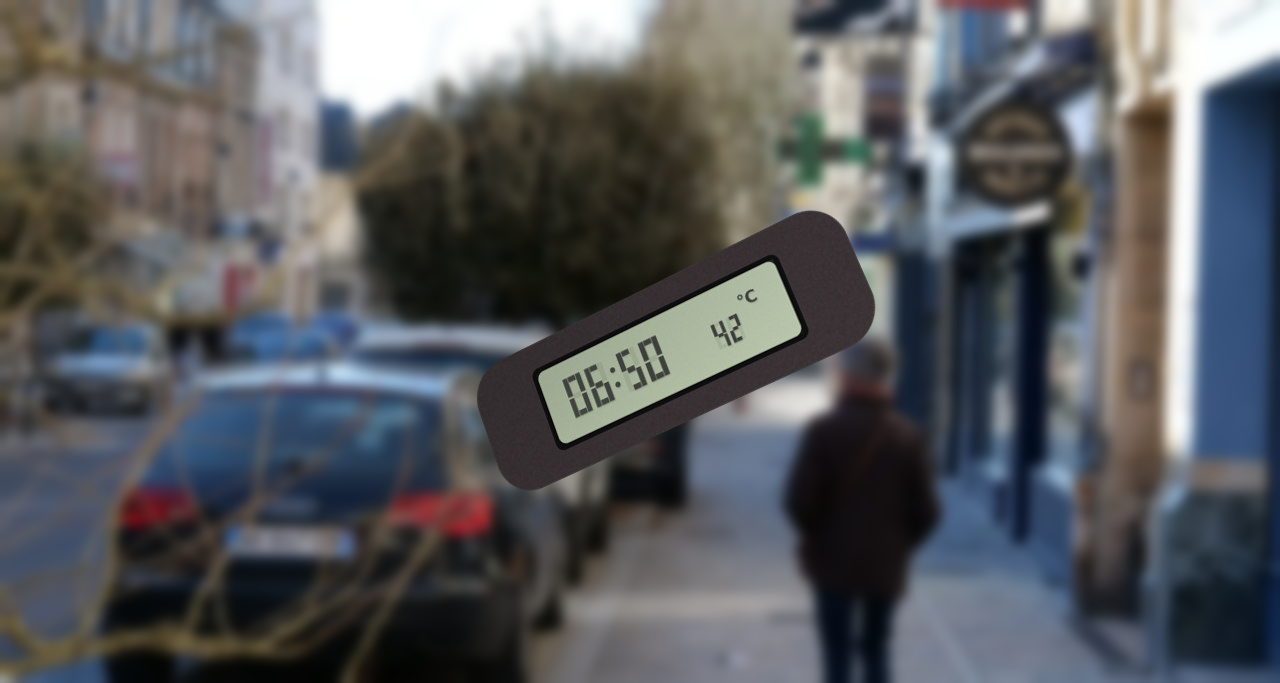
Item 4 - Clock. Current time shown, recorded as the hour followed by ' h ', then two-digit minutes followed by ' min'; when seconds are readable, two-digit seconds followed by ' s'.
6 h 50 min
